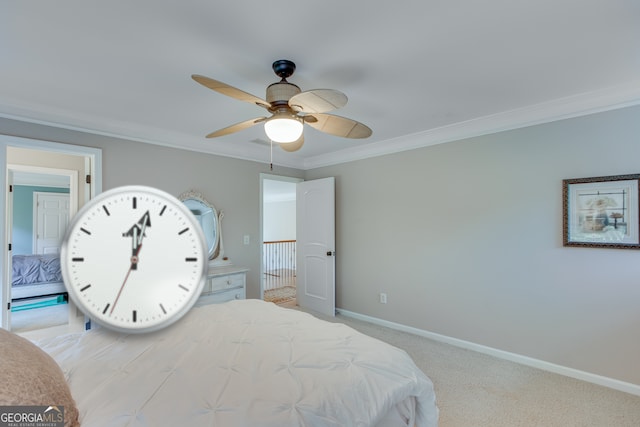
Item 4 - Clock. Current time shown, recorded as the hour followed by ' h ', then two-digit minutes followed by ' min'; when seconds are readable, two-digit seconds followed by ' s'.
12 h 02 min 34 s
